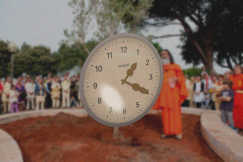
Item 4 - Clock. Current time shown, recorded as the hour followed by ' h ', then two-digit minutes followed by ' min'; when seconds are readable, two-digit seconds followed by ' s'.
1 h 20 min
